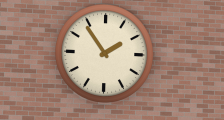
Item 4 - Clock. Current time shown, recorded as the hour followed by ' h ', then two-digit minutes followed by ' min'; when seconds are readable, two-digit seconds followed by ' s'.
1 h 54 min
